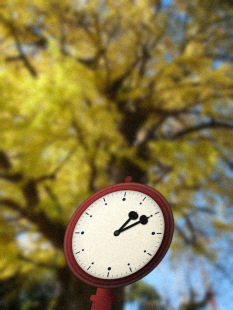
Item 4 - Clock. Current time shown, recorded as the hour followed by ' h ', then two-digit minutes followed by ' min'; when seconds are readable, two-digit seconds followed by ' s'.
1 h 10 min
